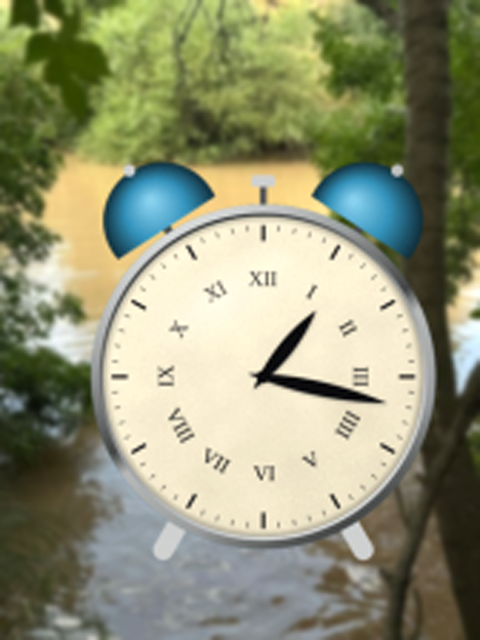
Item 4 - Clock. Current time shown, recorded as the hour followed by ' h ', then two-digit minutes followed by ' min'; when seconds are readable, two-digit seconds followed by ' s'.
1 h 17 min
